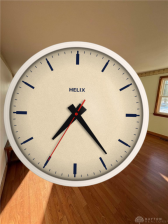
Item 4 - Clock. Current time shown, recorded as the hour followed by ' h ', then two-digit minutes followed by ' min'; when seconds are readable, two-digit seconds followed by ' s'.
7 h 23 min 35 s
